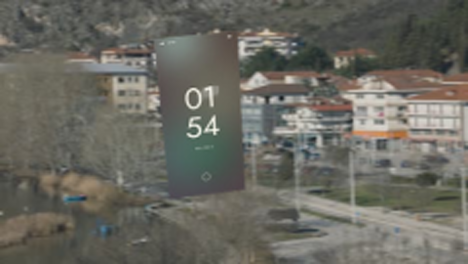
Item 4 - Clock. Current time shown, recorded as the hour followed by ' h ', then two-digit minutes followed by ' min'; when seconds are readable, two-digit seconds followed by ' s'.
1 h 54 min
